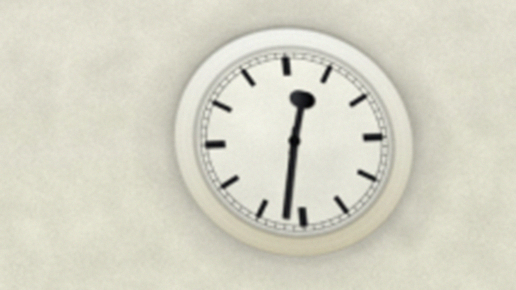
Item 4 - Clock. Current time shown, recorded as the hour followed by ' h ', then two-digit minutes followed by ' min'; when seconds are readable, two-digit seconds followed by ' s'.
12 h 32 min
